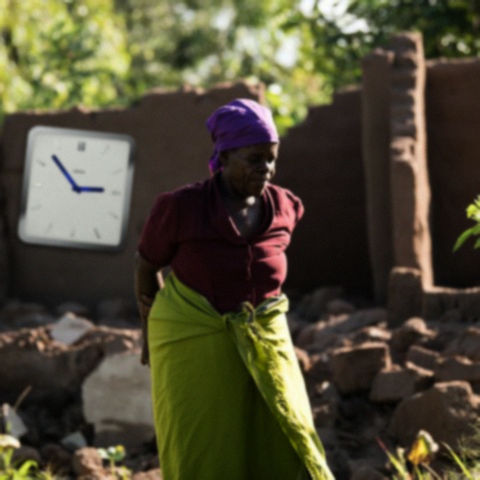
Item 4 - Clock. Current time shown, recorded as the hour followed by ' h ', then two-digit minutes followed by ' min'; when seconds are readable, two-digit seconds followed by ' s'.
2 h 53 min
